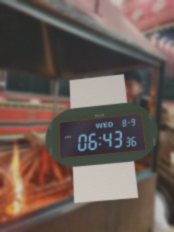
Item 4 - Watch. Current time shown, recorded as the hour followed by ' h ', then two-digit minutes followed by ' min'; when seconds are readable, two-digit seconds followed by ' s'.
6 h 43 min
